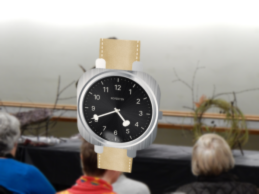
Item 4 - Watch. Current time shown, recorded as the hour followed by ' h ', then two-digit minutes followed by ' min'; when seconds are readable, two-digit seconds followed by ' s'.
4 h 41 min
